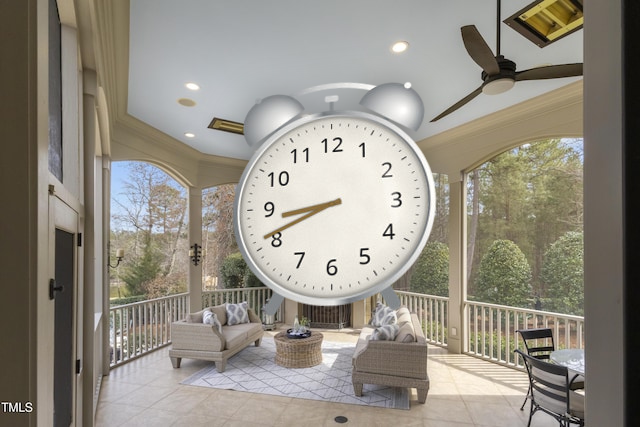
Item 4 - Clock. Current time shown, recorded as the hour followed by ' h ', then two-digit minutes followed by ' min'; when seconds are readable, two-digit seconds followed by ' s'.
8 h 41 min
